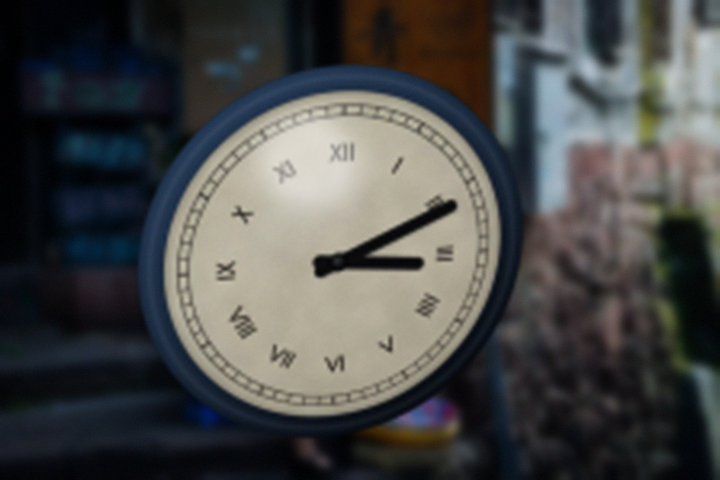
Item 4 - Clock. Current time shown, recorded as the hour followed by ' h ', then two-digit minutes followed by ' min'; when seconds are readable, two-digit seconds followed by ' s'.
3 h 11 min
